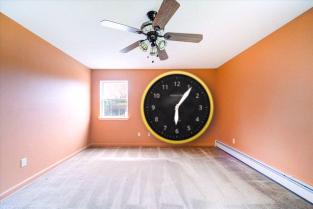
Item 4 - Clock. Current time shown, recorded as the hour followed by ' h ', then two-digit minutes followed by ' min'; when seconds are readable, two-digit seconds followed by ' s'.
6 h 06 min
